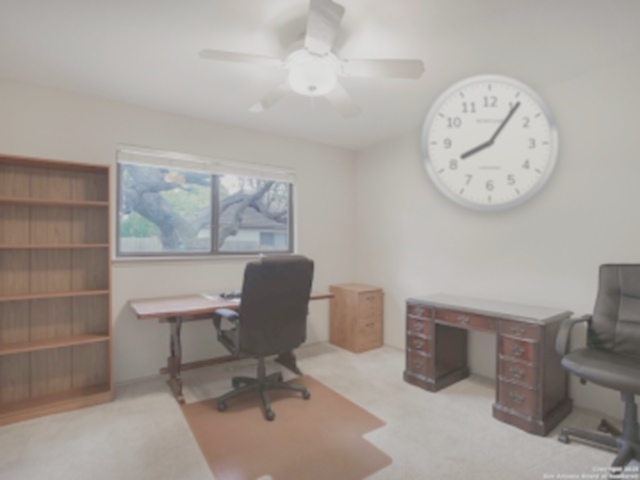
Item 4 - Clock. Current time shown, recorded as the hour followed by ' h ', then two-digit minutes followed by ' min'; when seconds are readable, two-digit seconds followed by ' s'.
8 h 06 min
